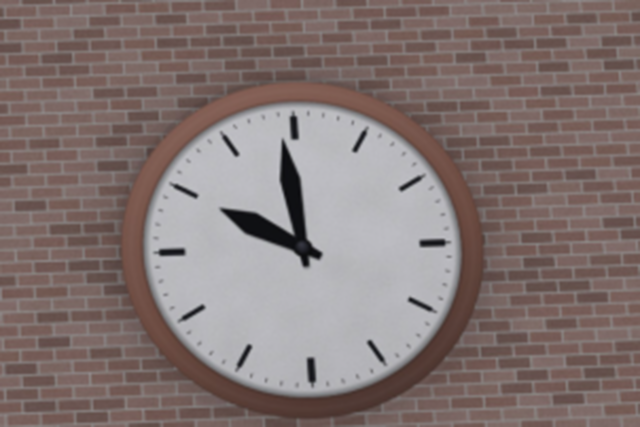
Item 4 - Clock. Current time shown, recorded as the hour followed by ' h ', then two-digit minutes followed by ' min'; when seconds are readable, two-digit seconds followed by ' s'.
9 h 59 min
